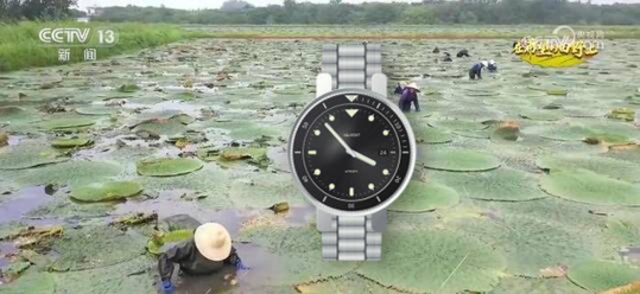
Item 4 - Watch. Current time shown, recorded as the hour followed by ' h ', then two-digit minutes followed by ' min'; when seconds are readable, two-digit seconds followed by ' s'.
3 h 53 min
